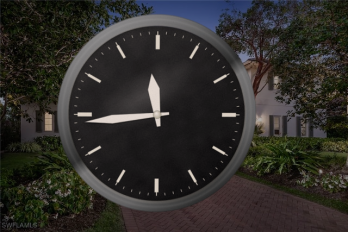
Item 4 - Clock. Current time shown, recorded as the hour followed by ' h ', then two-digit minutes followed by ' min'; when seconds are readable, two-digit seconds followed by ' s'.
11 h 44 min
